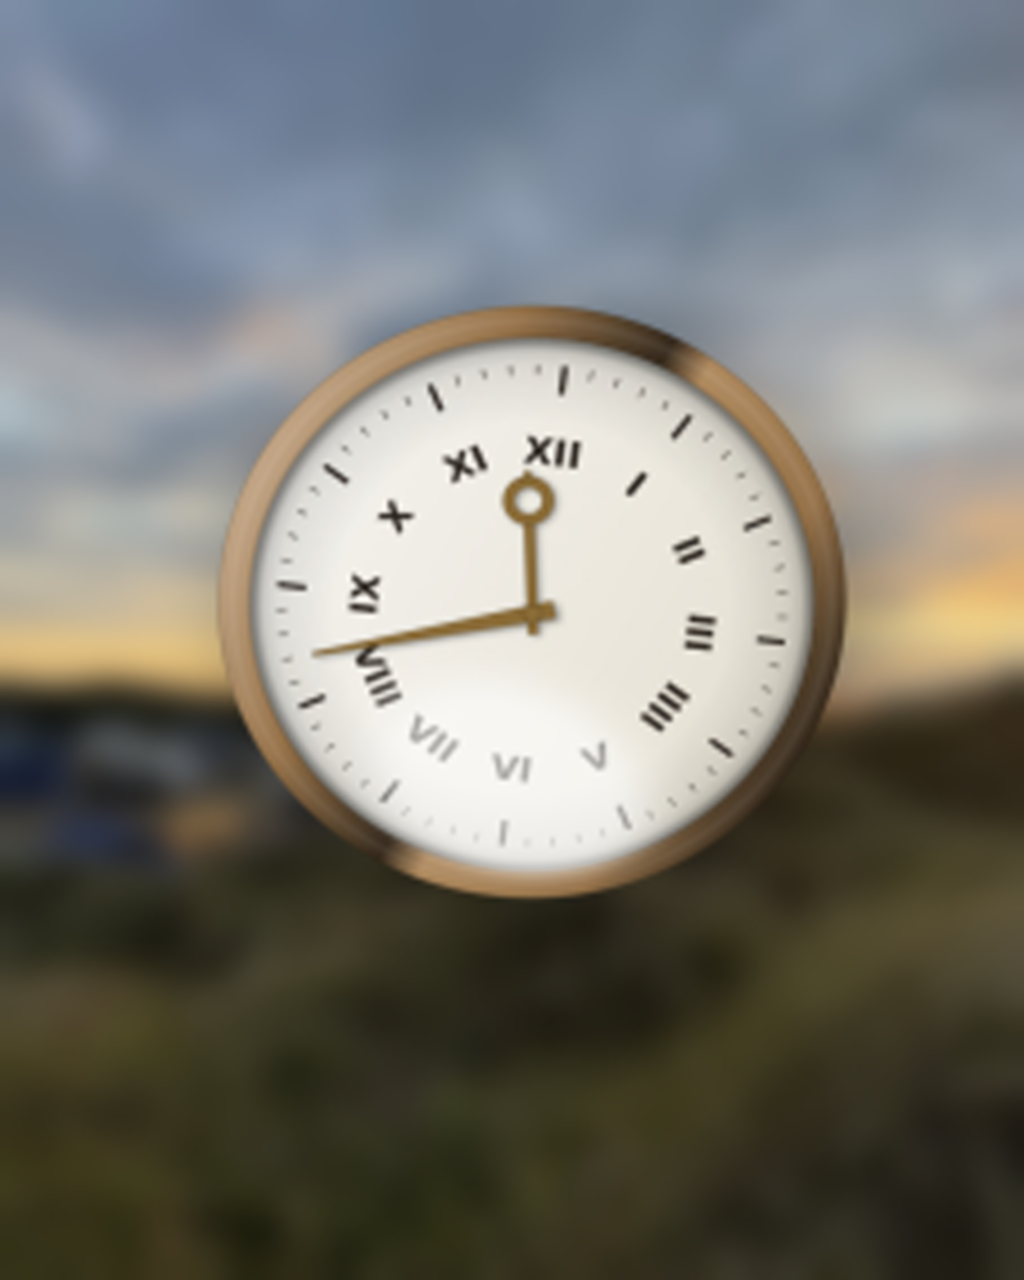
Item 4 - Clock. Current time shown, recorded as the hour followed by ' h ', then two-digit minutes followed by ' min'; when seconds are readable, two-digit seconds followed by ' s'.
11 h 42 min
